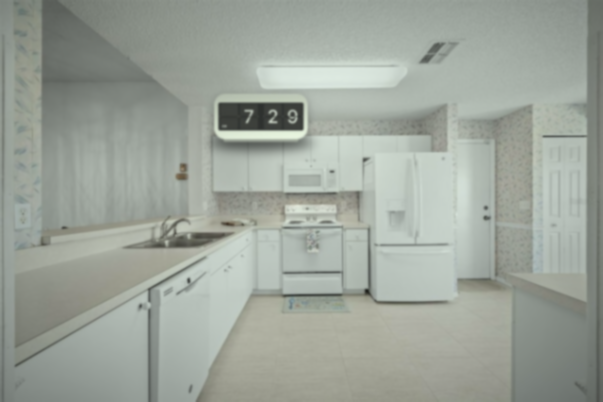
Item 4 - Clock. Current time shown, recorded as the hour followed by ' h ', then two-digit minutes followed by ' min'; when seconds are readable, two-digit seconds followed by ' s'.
7 h 29 min
